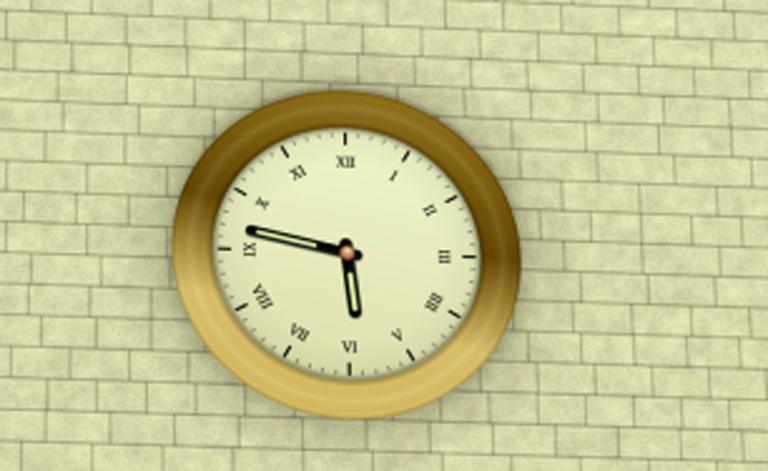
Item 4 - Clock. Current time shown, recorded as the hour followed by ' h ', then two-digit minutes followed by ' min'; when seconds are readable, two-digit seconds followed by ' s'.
5 h 47 min
